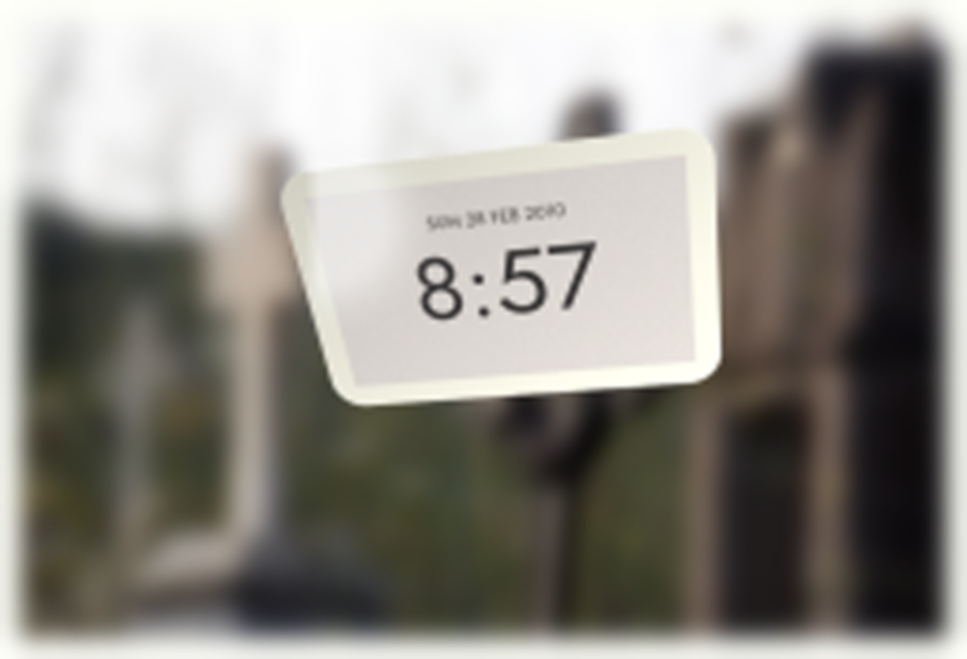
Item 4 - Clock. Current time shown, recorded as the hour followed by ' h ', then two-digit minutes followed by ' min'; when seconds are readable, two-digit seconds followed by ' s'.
8 h 57 min
